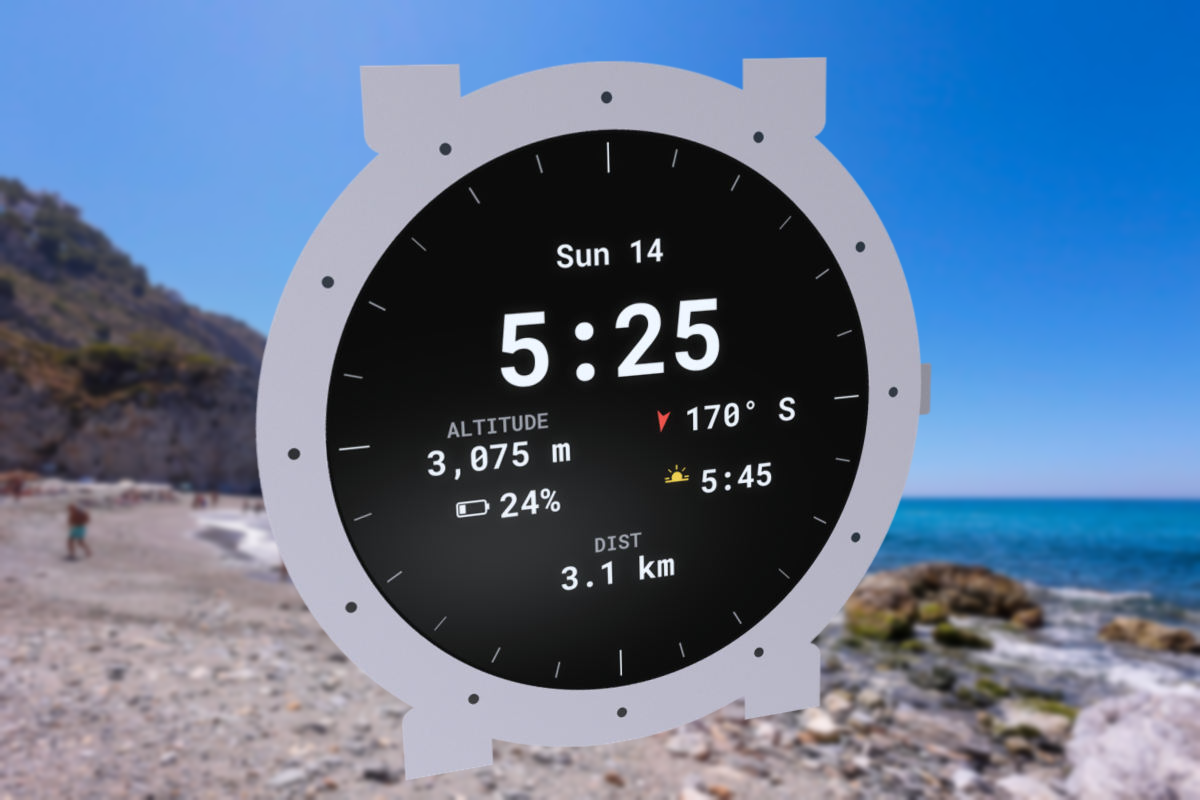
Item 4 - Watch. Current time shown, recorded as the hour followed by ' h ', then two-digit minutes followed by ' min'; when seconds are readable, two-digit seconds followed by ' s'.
5 h 25 min
